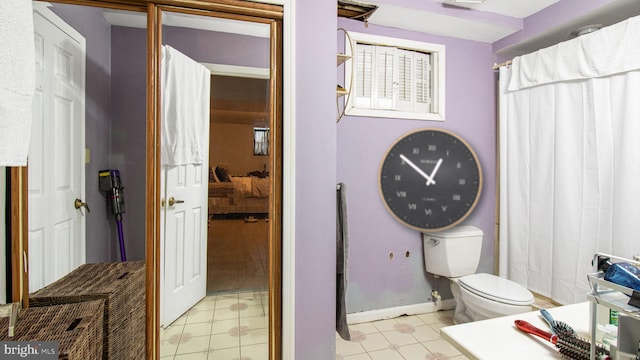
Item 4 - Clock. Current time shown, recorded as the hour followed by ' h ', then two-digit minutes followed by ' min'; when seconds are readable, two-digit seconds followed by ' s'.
12 h 51 min
